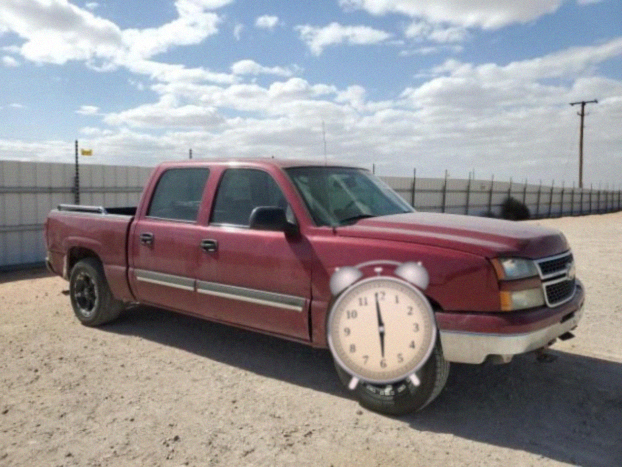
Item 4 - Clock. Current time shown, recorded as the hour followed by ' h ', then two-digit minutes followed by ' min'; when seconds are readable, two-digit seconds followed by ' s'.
5 h 59 min
